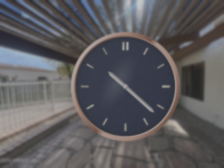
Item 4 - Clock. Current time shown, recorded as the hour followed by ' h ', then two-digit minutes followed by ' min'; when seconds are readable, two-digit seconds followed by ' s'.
10 h 22 min
